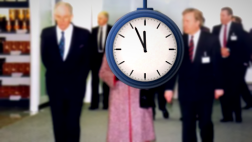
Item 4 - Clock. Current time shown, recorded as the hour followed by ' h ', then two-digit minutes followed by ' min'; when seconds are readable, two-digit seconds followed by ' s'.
11 h 56 min
